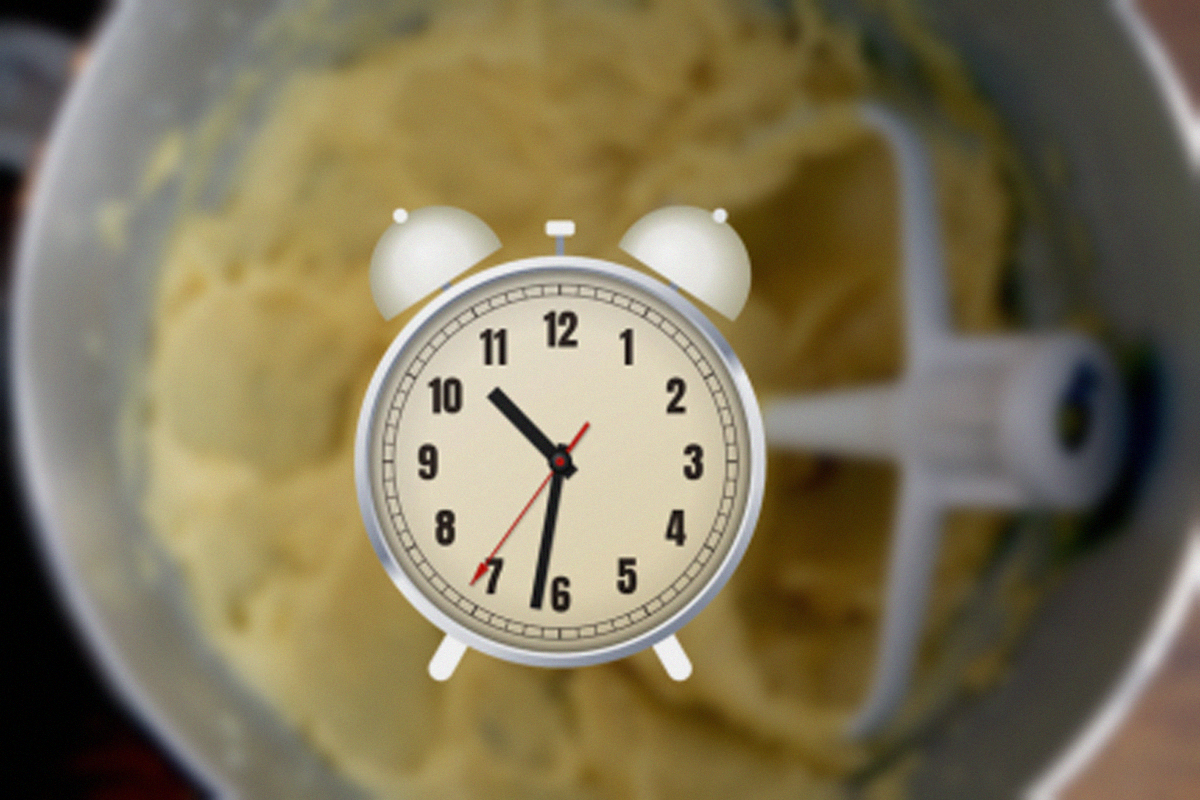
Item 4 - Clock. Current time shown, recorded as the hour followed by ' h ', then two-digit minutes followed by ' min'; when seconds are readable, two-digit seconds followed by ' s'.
10 h 31 min 36 s
